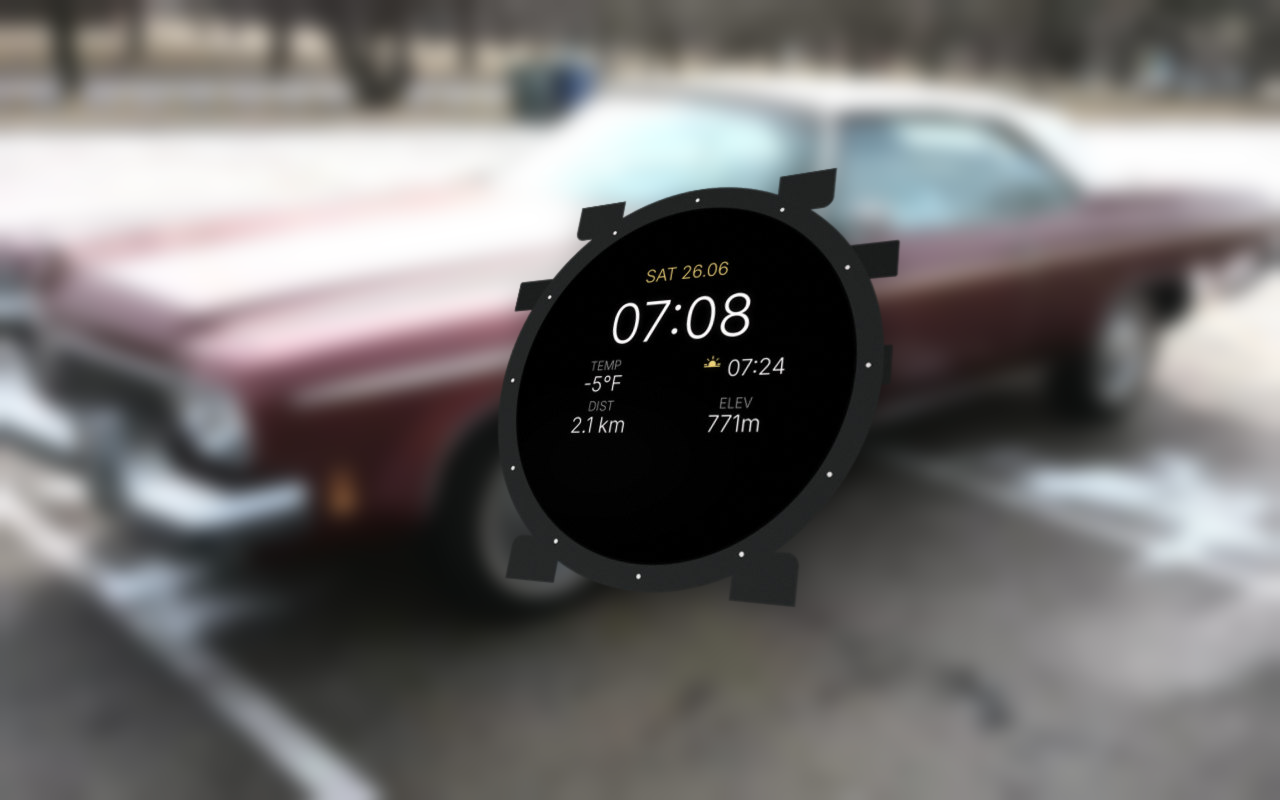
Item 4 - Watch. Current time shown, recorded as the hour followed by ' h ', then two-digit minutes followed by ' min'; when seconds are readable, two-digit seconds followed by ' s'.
7 h 08 min
